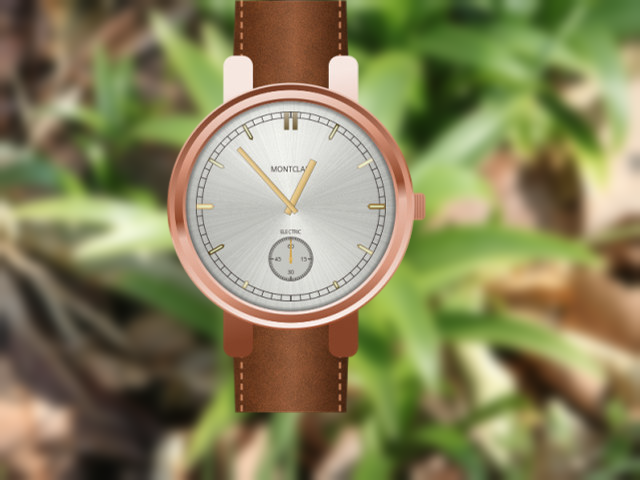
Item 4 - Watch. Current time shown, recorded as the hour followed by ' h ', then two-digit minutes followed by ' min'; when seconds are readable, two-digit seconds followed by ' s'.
12 h 53 min
